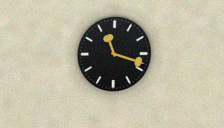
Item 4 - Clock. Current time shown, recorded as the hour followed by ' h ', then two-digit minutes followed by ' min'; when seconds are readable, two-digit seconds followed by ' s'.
11 h 18 min
